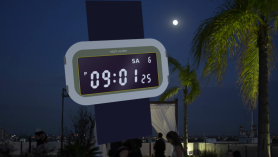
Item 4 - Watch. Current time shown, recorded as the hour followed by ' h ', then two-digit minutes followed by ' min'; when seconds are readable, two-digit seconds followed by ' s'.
9 h 01 min 25 s
